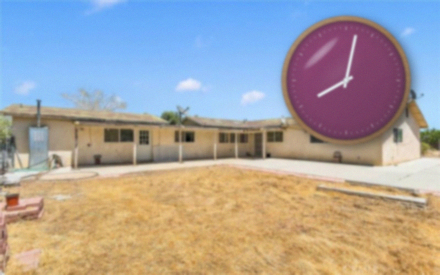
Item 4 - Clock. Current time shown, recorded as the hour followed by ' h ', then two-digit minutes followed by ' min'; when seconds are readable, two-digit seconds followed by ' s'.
8 h 02 min
